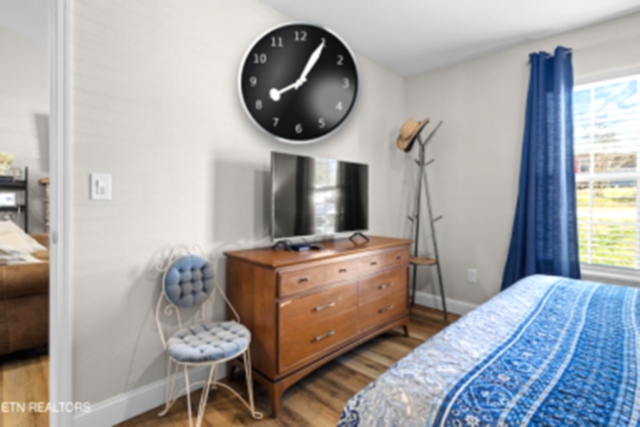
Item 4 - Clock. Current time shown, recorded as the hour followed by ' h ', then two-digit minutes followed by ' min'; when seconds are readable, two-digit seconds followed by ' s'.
8 h 05 min
